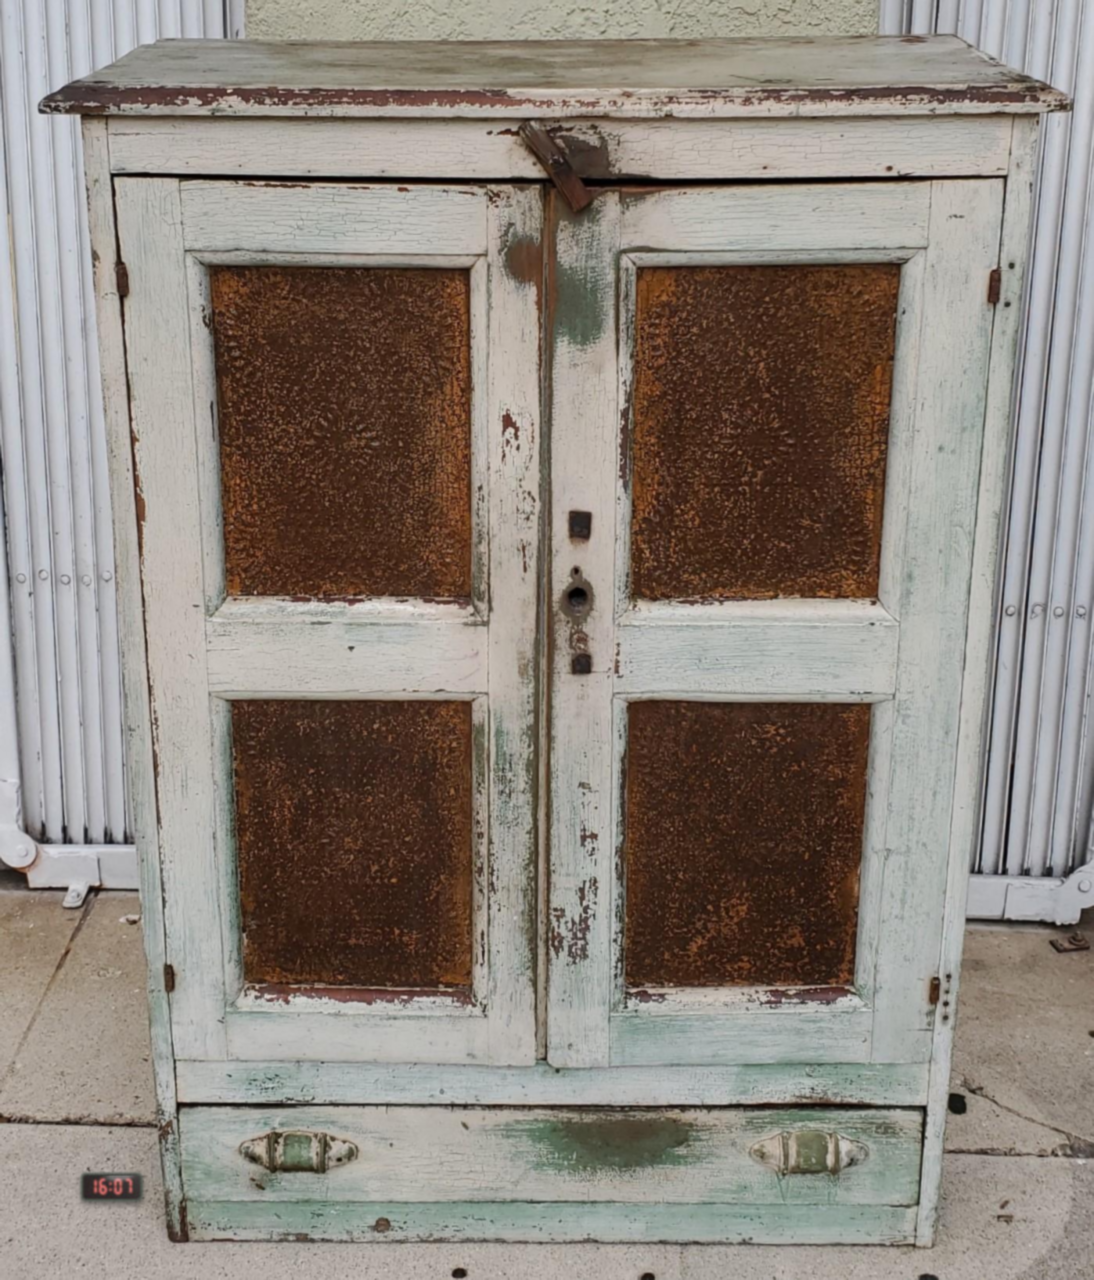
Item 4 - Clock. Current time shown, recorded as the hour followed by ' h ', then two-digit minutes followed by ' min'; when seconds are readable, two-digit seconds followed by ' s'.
16 h 07 min
